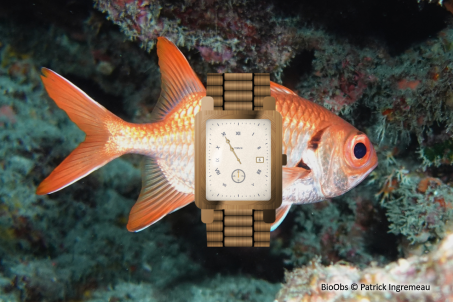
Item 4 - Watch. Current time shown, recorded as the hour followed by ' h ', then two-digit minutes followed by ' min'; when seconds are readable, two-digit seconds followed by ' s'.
10 h 55 min
